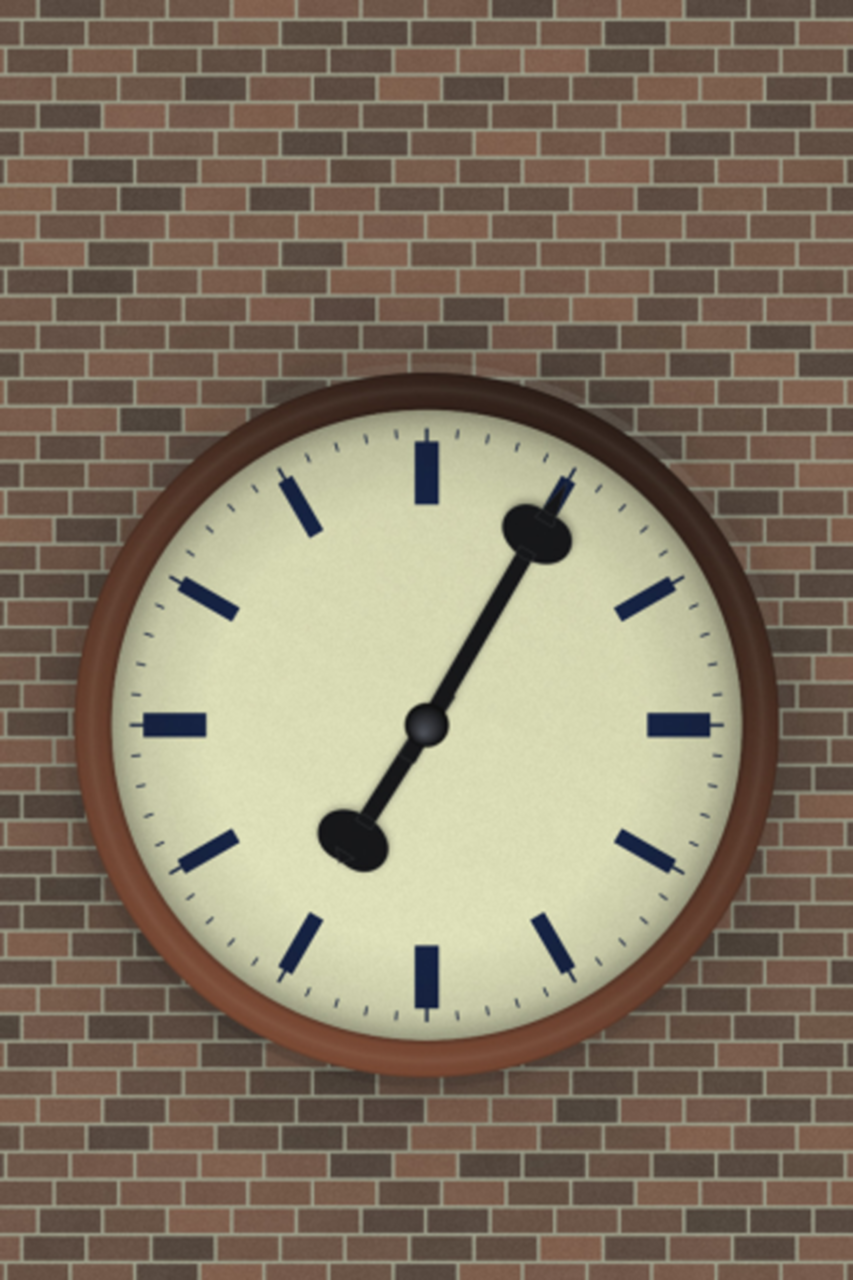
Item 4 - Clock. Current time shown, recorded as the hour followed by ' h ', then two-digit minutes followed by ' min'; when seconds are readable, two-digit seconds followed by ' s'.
7 h 05 min
